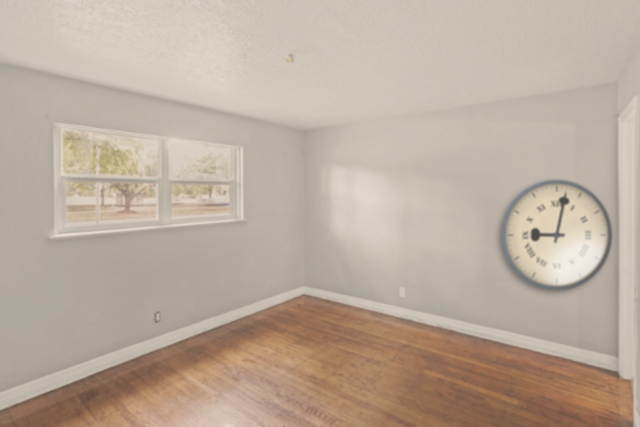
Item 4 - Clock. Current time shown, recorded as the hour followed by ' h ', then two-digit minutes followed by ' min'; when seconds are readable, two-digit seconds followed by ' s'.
9 h 02 min
